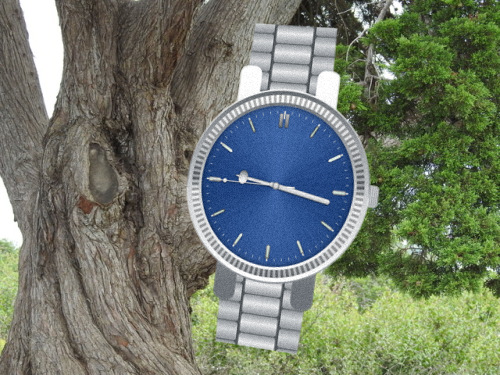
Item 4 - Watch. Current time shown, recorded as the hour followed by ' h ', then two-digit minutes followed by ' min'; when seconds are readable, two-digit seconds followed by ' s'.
9 h 16 min 45 s
